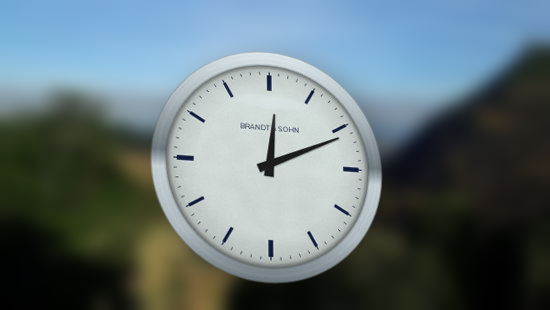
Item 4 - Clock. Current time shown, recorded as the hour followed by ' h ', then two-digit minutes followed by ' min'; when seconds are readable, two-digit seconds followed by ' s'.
12 h 11 min
